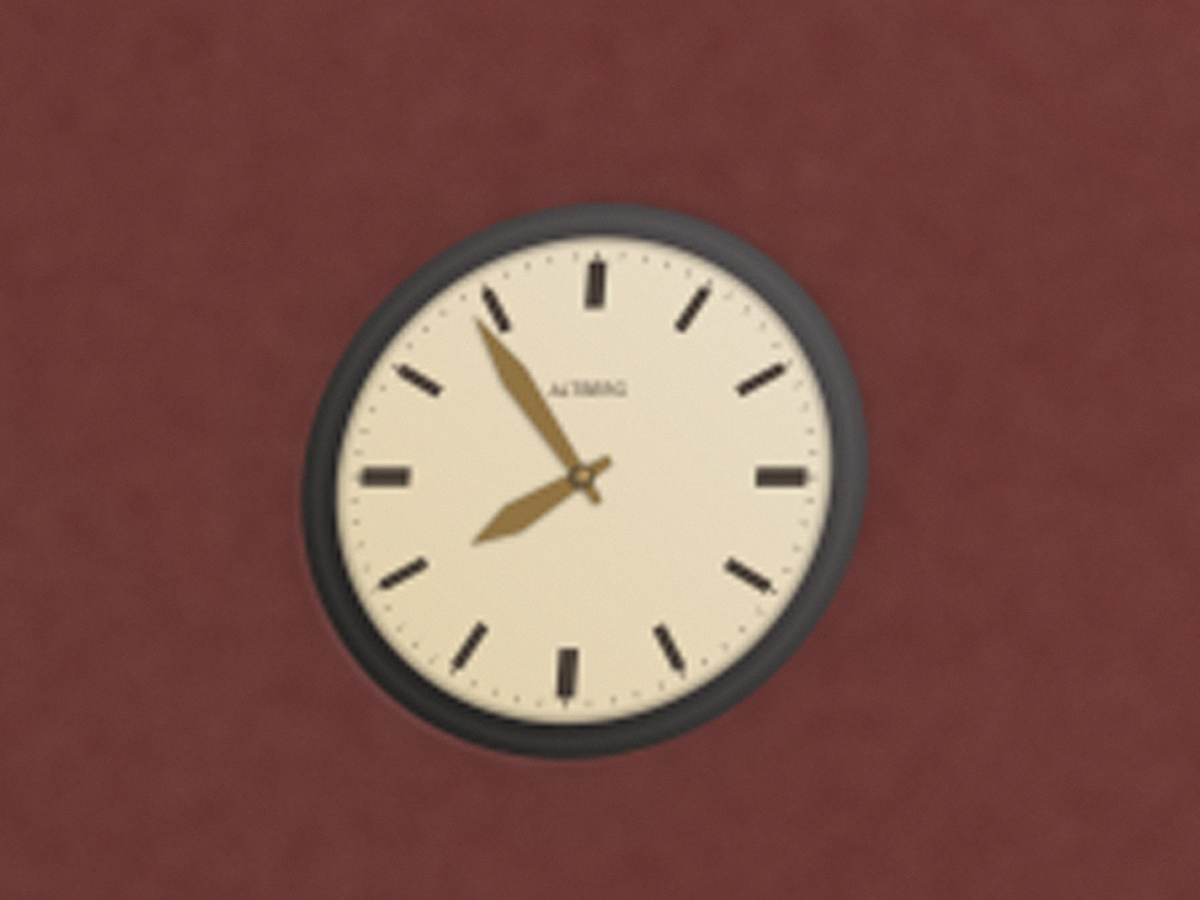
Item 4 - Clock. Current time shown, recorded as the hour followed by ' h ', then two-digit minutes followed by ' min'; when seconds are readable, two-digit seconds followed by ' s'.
7 h 54 min
